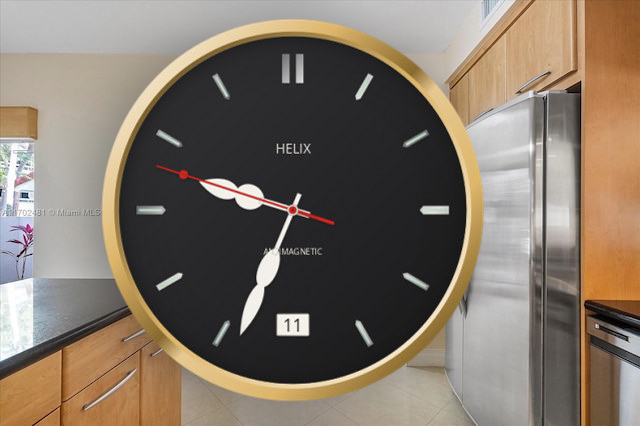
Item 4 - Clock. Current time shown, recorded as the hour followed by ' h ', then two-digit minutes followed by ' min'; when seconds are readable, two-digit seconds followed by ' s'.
9 h 33 min 48 s
